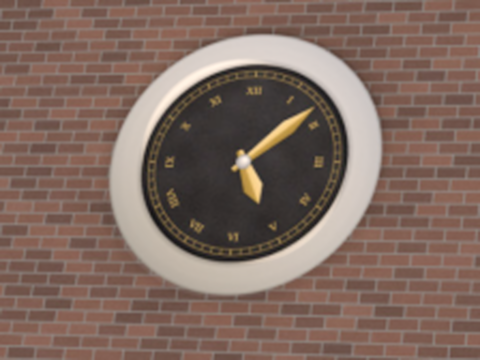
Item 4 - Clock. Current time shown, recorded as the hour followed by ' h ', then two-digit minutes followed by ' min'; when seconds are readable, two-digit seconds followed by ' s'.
5 h 08 min
